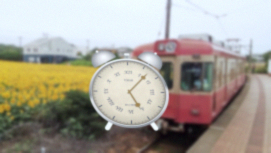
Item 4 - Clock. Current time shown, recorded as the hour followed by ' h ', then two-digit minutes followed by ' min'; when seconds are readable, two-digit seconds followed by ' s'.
5 h 07 min
